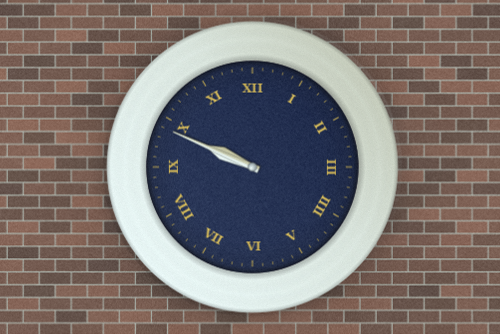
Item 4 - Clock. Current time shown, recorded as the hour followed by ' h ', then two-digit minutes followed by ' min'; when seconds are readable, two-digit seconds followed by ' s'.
9 h 49 min
